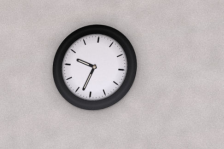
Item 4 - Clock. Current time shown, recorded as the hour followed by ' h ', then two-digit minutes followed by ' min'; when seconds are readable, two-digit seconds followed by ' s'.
9 h 33 min
